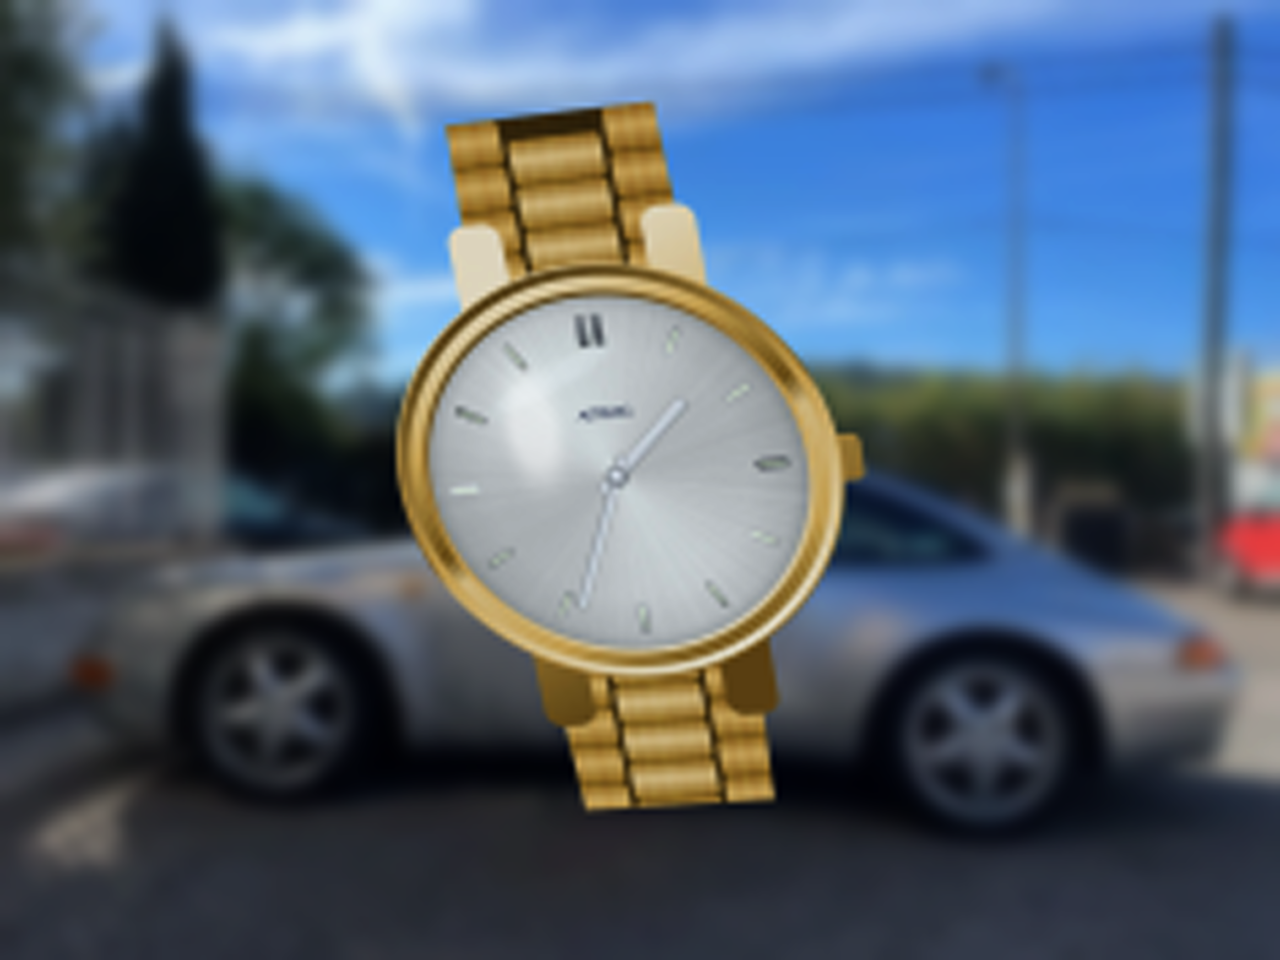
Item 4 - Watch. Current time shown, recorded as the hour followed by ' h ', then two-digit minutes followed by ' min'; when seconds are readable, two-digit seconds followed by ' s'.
1 h 34 min
